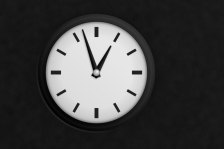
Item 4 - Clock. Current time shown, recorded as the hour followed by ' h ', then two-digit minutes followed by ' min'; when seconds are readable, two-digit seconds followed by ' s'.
12 h 57 min
